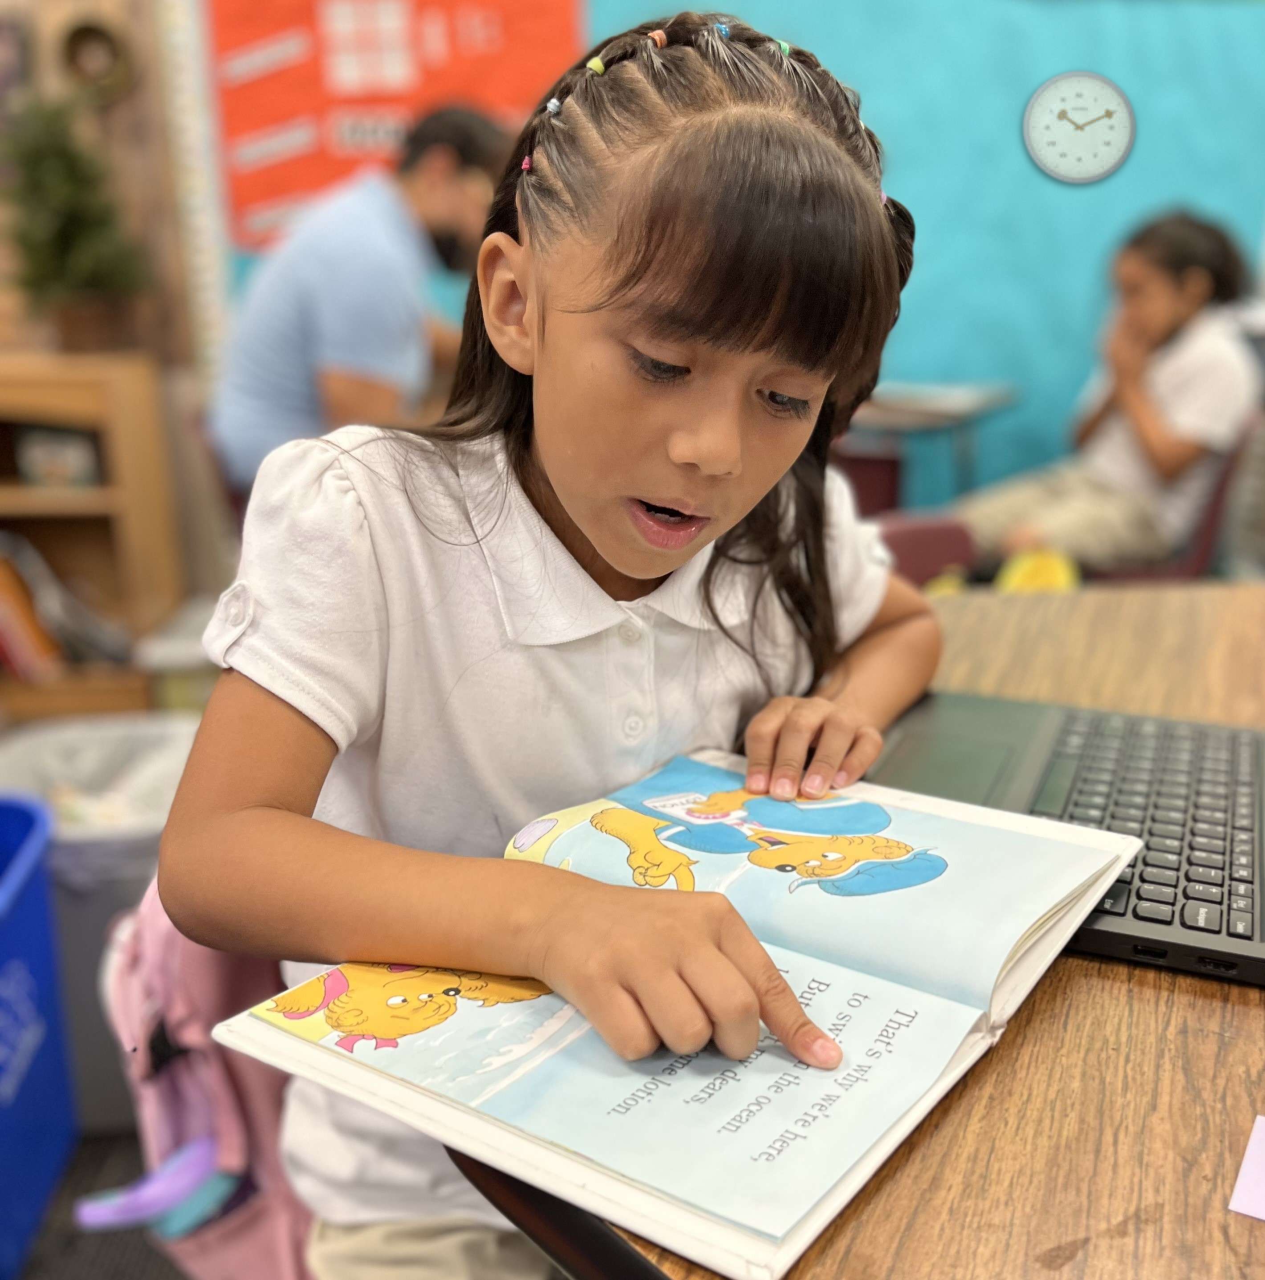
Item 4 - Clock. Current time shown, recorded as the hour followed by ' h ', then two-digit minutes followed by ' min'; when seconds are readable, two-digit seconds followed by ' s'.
10 h 11 min
